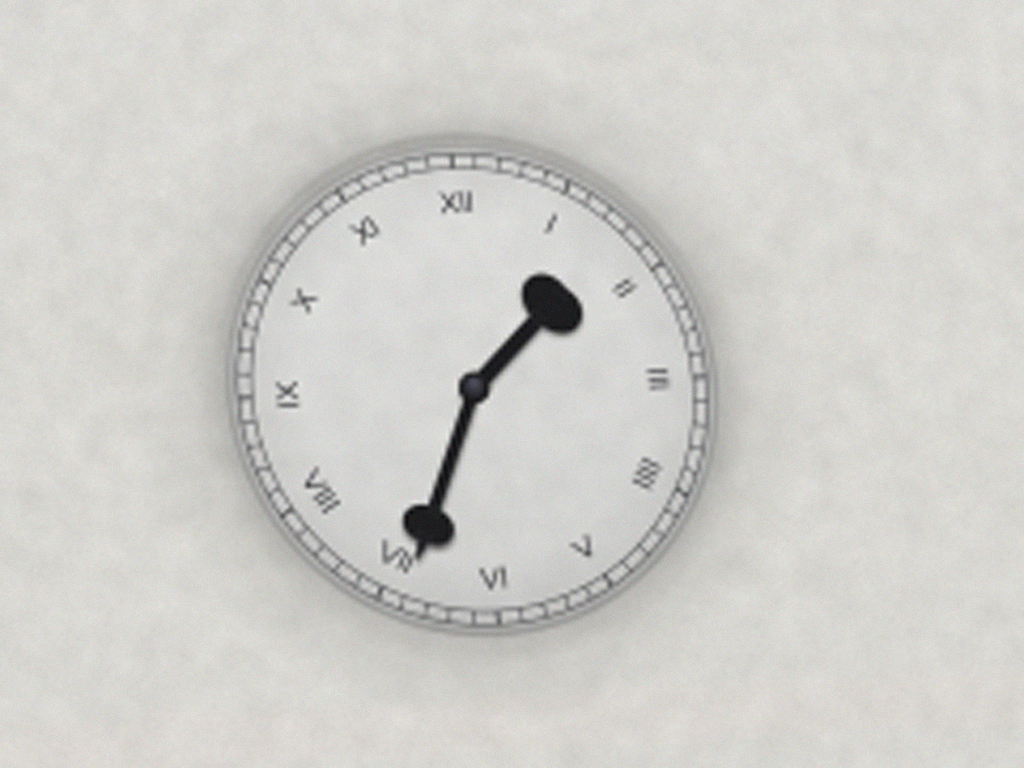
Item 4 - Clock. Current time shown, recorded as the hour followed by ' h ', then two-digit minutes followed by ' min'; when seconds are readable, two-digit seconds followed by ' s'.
1 h 34 min
